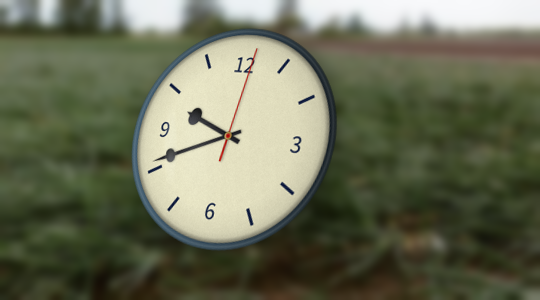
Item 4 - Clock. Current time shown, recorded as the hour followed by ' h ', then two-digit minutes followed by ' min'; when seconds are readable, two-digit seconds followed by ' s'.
9 h 41 min 01 s
